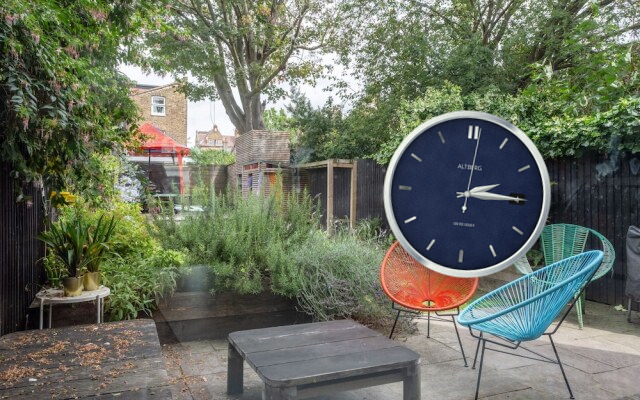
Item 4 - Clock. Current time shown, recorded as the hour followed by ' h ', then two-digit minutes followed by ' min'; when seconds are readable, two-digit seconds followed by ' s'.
2 h 15 min 01 s
